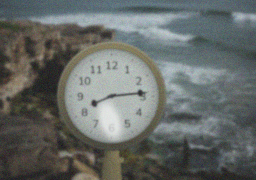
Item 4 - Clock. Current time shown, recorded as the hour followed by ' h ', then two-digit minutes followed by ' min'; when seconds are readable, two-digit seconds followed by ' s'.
8 h 14 min
